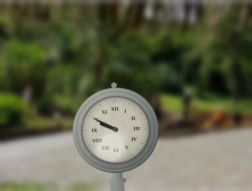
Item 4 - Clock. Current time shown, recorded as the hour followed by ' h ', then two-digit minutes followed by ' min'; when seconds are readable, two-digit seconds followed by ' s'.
9 h 50 min
